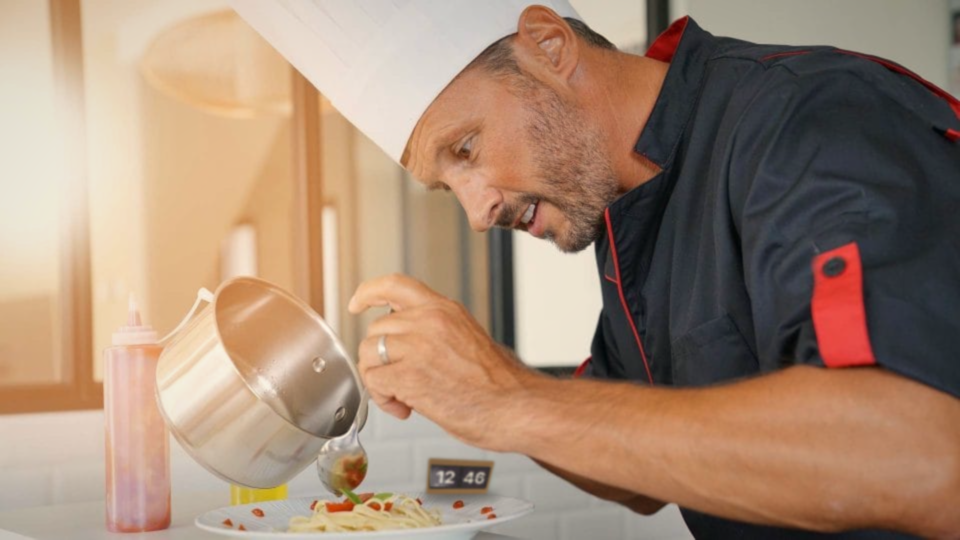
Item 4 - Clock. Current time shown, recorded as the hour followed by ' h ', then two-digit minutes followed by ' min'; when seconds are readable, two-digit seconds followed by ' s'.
12 h 46 min
